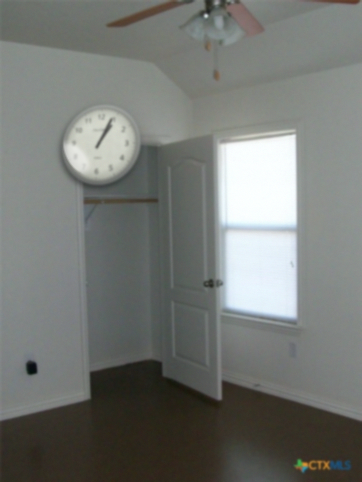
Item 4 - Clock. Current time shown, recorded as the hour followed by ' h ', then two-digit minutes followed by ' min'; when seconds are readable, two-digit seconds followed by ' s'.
1 h 04 min
